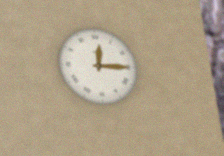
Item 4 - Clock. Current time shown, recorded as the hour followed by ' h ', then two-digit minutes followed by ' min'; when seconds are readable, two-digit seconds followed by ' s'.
12 h 15 min
